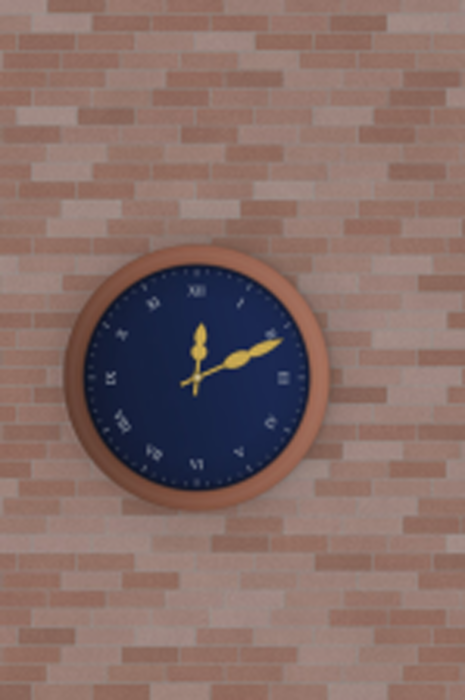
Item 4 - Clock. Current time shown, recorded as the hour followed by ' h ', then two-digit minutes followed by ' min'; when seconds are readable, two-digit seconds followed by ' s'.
12 h 11 min
